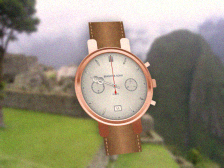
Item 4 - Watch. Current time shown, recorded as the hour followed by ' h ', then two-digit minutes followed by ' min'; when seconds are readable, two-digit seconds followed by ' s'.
9 h 49 min
